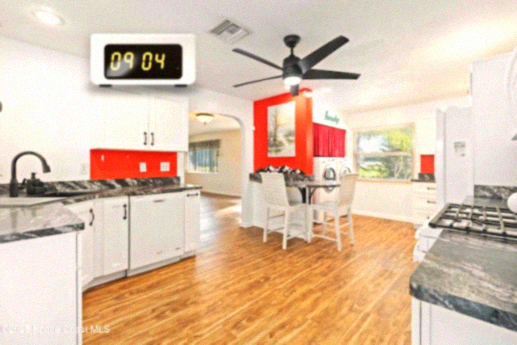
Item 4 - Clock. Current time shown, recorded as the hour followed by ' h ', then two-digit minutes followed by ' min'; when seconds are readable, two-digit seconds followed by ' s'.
9 h 04 min
